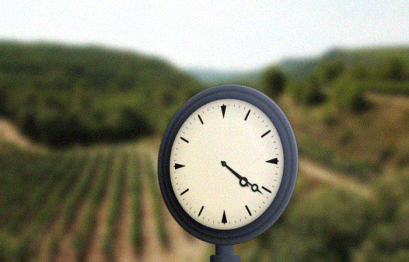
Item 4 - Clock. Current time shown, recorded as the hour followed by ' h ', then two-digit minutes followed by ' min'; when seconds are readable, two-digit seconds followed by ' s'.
4 h 21 min
